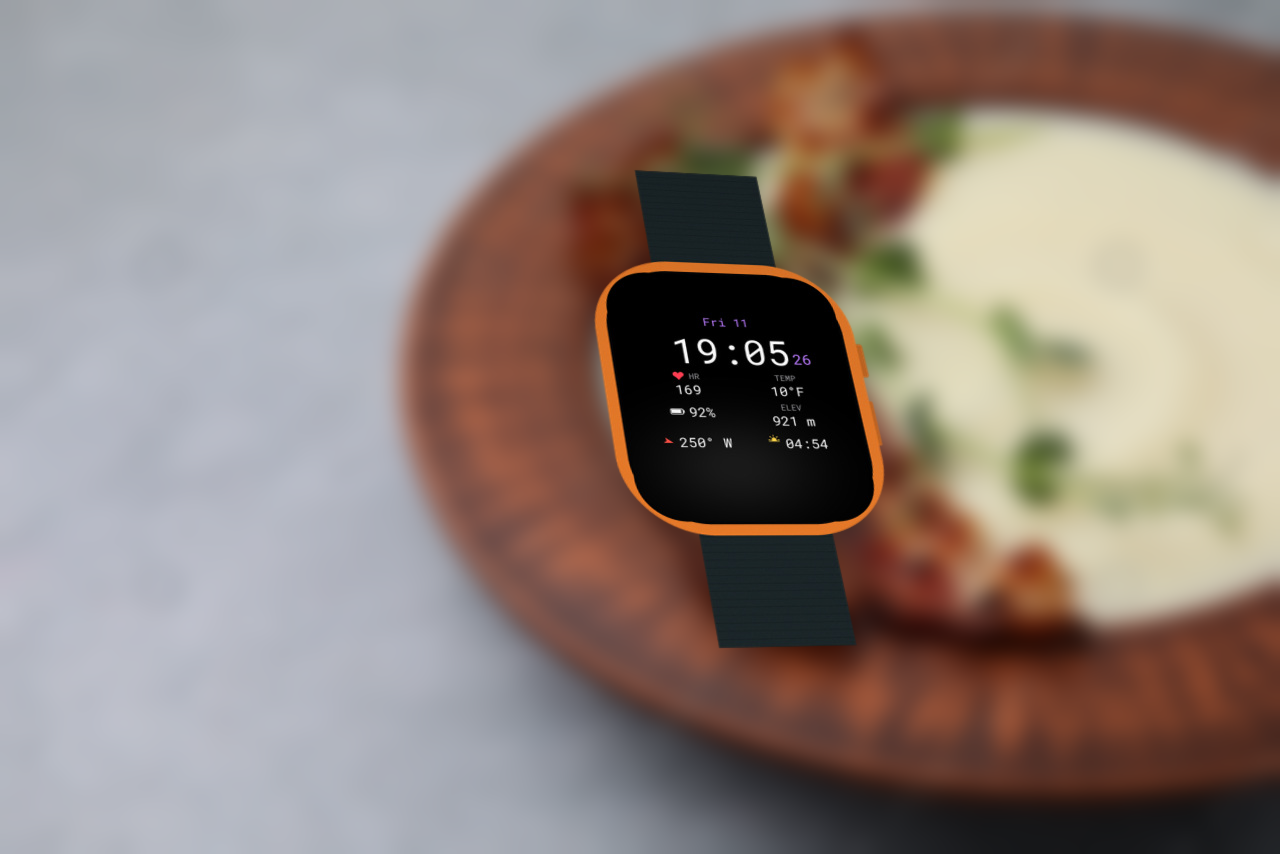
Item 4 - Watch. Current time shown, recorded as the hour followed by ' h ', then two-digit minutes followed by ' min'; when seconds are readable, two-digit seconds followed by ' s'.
19 h 05 min 26 s
